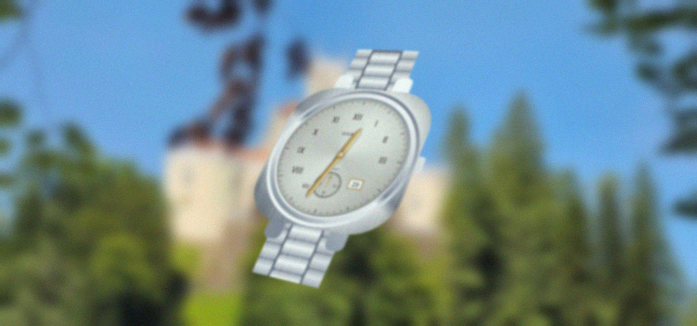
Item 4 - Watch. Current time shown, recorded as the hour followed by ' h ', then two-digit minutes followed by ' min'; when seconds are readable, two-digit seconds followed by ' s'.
12 h 33 min
